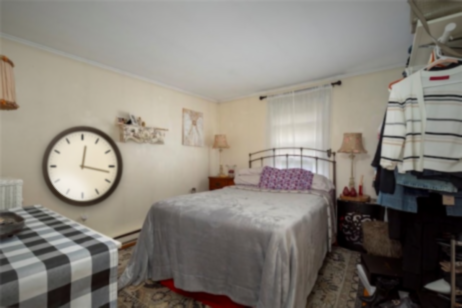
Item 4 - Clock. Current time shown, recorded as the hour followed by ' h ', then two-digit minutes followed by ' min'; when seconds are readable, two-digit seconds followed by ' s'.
12 h 17 min
